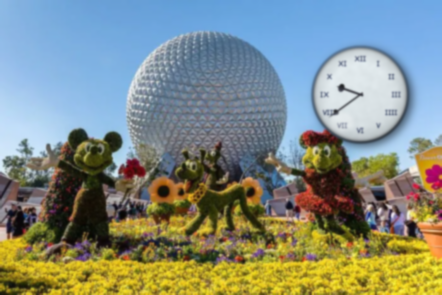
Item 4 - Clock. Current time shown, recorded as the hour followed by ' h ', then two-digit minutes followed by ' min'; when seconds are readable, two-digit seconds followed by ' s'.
9 h 39 min
